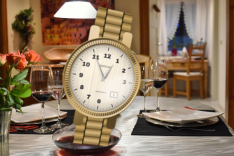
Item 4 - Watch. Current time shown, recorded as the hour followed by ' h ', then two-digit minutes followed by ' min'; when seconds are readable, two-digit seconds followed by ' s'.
12 h 55 min
